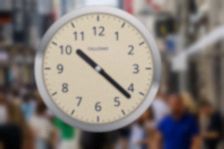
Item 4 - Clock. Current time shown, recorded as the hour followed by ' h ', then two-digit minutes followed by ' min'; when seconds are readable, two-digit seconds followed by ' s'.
10 h 22 min
